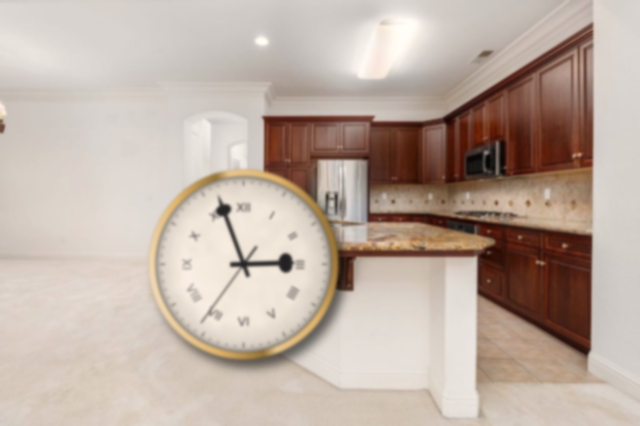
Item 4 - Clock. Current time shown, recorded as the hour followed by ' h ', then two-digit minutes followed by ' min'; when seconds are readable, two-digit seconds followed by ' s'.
2 h 56 min 36 s
